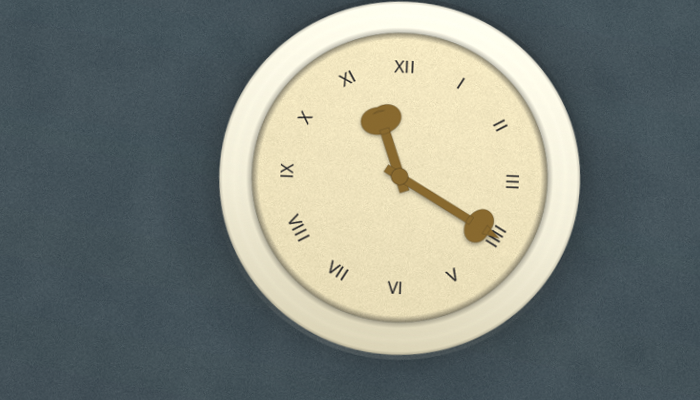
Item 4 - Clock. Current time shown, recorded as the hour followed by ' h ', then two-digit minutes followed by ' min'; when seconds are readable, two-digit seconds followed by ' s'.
11 h 20 min
